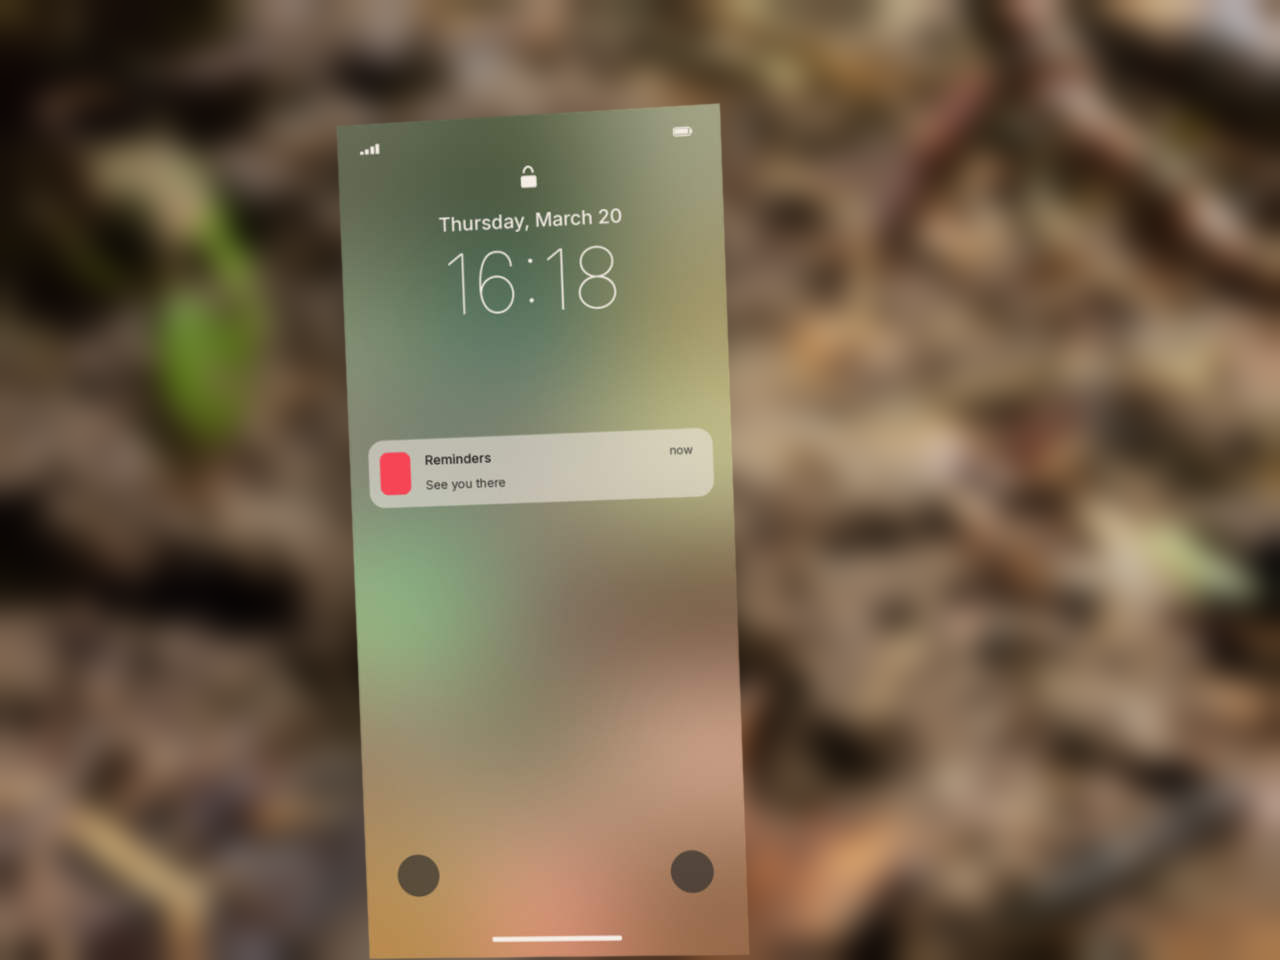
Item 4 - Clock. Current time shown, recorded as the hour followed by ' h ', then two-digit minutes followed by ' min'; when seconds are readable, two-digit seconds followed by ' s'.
16 h 18 min
